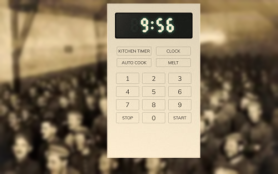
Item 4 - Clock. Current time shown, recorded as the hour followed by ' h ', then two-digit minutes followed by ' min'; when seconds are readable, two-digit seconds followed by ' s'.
9 h 56 min
